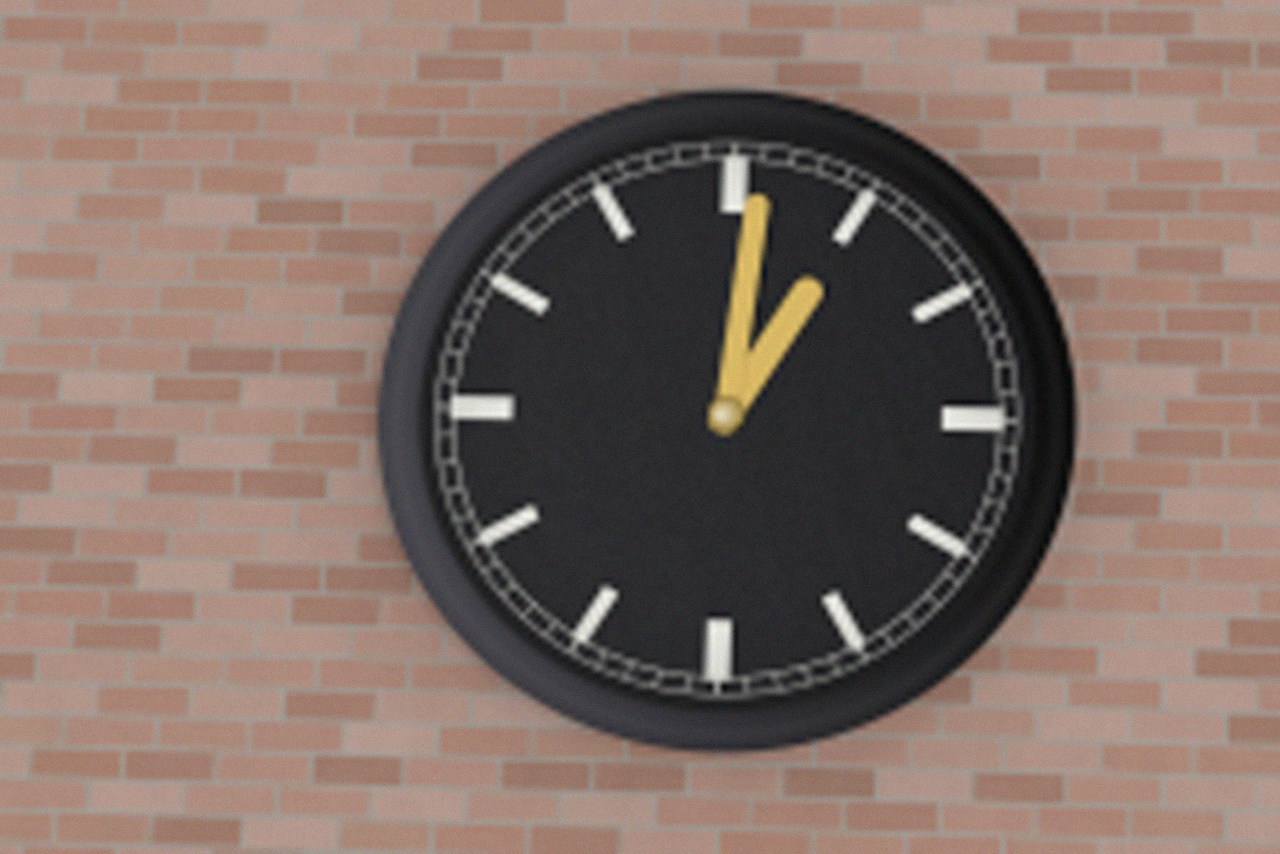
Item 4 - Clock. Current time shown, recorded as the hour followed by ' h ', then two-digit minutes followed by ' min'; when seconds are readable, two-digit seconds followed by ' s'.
1 h 01 min
